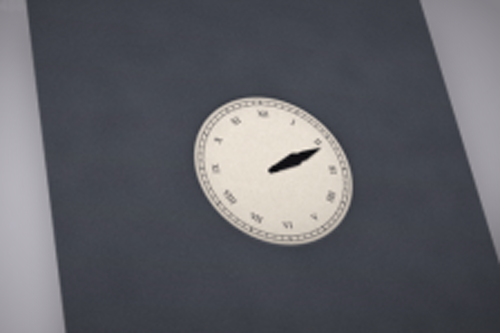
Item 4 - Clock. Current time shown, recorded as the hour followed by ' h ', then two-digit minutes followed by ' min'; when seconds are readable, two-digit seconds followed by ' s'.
2 h 11 min
